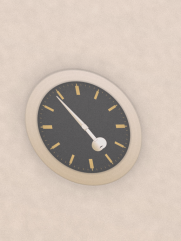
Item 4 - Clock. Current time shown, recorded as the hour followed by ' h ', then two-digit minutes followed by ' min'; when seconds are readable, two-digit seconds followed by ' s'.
4 h 54 min
